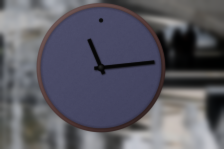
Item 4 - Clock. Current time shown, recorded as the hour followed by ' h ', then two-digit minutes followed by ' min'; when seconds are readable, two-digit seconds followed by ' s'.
11 h 14 min
